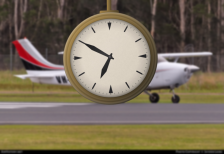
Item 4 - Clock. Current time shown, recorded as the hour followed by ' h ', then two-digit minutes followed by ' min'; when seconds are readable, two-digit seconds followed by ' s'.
6 h 50 min
